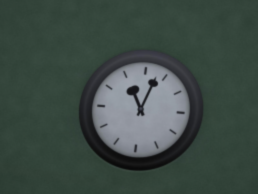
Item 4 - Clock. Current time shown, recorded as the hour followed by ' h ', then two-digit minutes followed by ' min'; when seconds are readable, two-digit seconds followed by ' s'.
11 h 03 min
